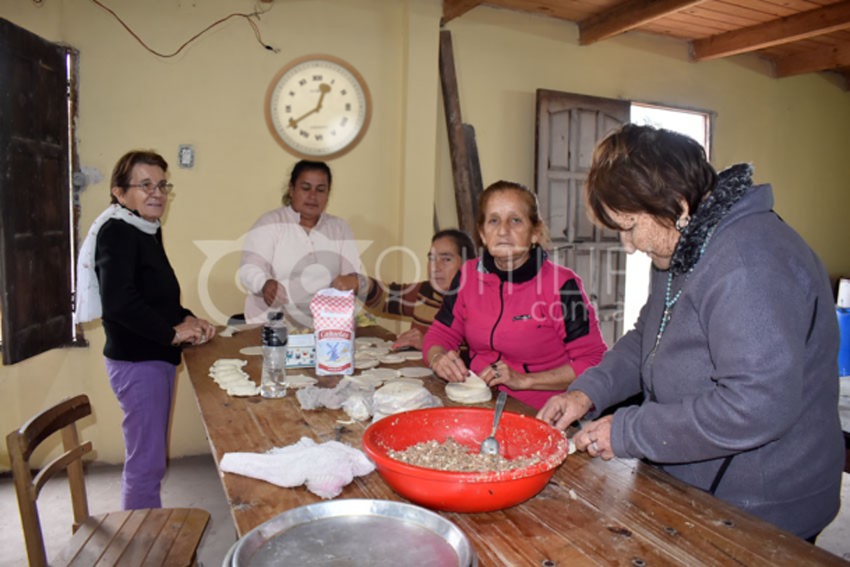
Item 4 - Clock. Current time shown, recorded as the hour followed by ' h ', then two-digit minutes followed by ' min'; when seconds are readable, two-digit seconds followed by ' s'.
12 h 40 min
